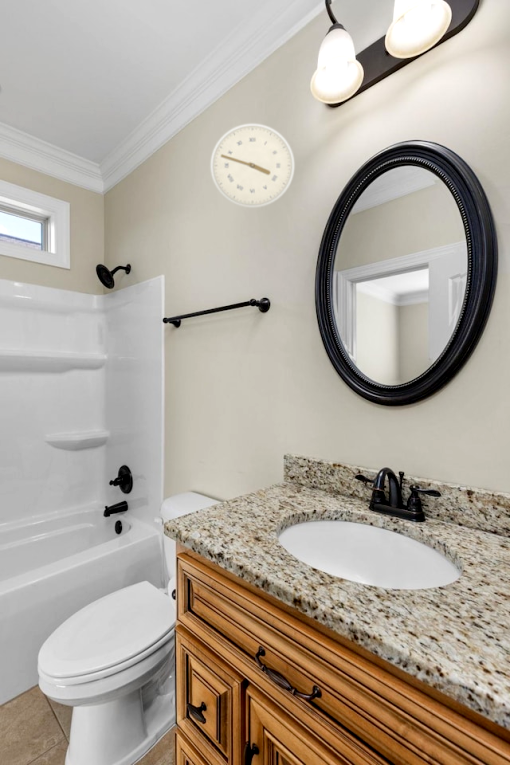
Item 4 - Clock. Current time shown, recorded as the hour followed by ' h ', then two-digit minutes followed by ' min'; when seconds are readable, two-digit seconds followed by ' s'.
3 h 48 min
